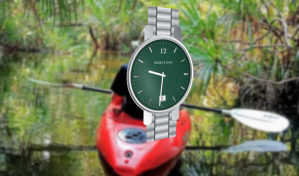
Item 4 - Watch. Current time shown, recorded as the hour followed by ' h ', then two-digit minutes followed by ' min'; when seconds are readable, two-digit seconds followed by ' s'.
9 h 31 min
